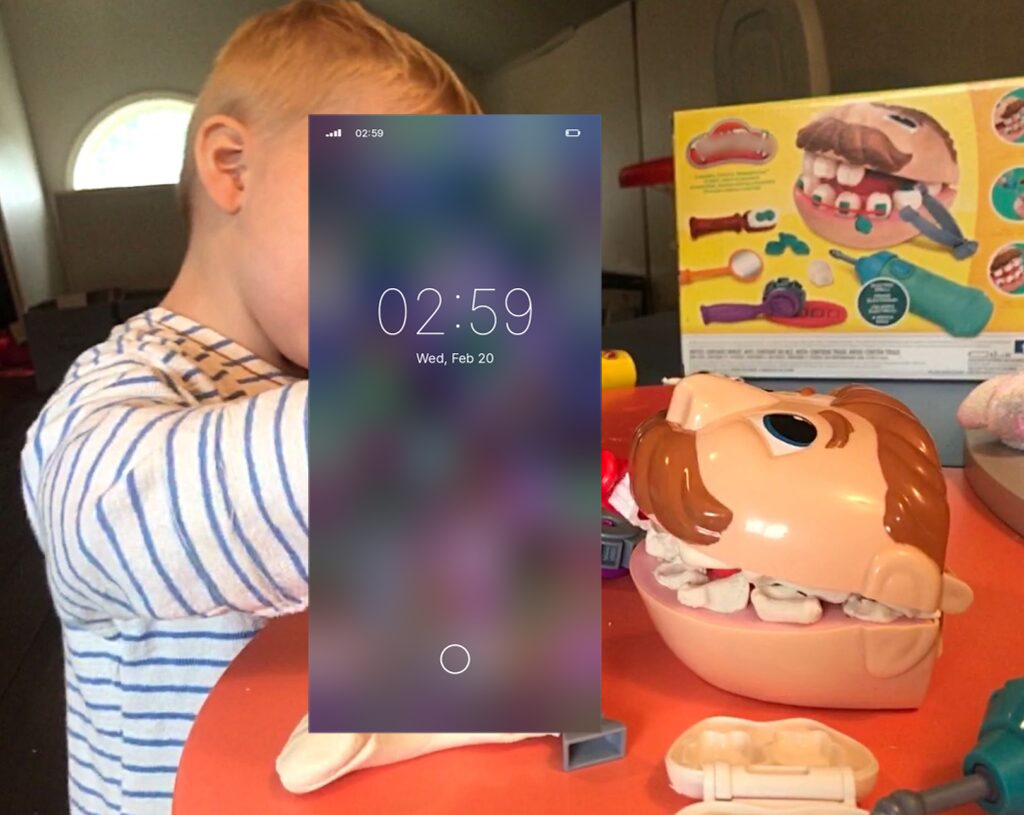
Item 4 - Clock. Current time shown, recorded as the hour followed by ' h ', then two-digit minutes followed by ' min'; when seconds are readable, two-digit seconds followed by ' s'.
2 h 59 min
